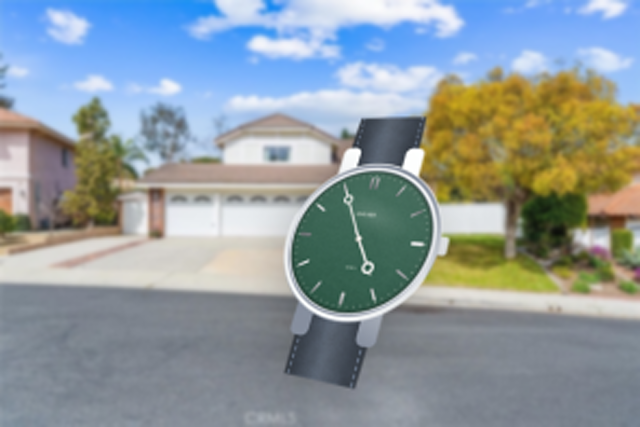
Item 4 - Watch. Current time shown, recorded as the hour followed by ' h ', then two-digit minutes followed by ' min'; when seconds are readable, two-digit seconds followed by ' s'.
4 h 55 min
